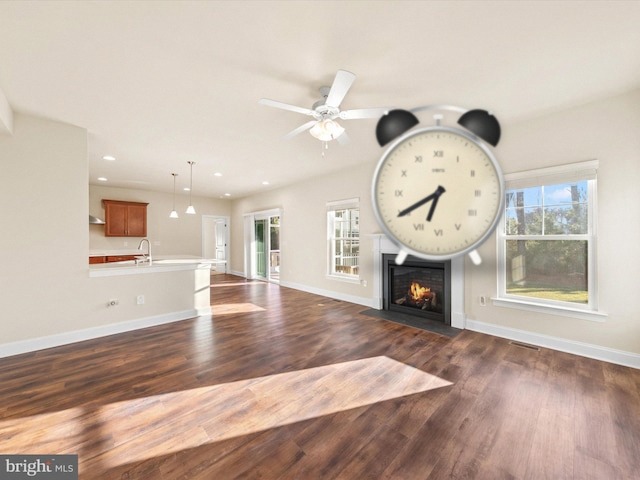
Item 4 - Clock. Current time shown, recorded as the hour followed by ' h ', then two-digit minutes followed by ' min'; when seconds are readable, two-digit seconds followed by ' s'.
6 h 40 min
